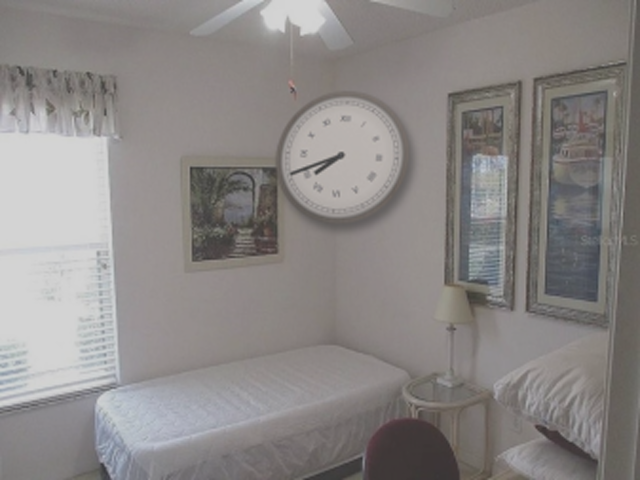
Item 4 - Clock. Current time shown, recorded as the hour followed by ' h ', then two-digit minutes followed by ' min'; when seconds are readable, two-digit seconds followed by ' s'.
7 h 41 min
